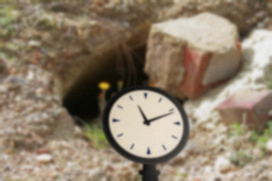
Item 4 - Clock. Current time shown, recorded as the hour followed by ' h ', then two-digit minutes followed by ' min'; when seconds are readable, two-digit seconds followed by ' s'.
11 h 11 min
